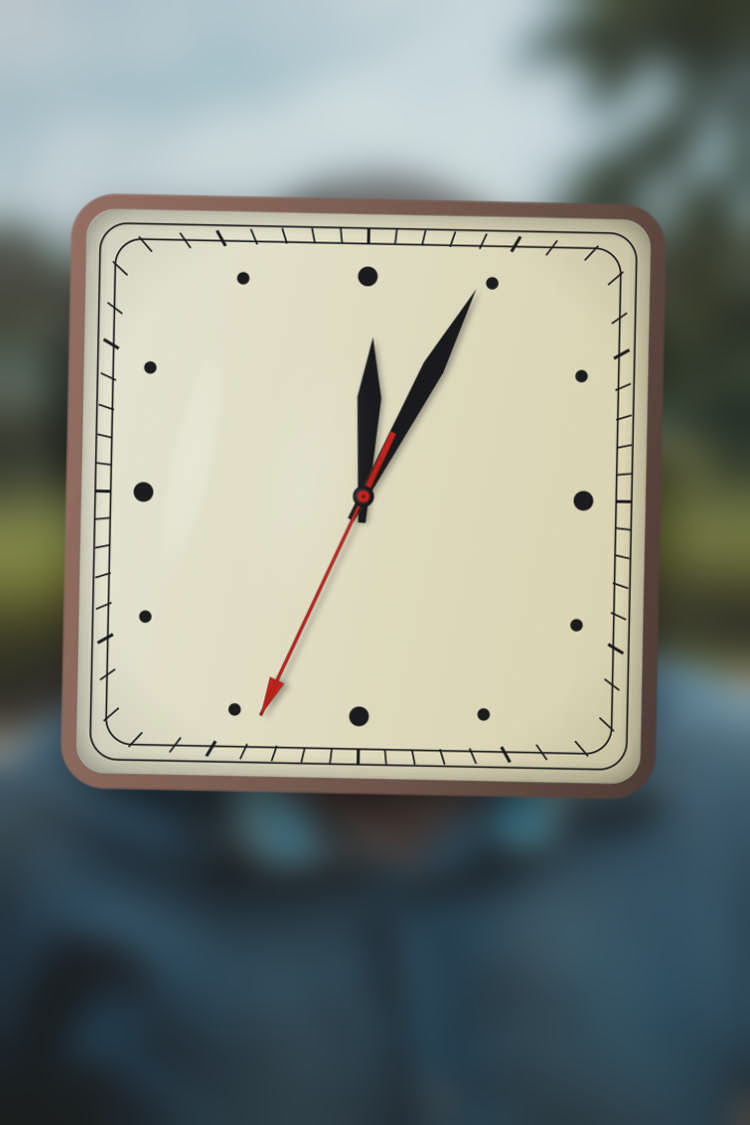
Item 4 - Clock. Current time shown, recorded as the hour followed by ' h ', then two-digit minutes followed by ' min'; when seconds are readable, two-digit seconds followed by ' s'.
12 h 04 min 34 s
